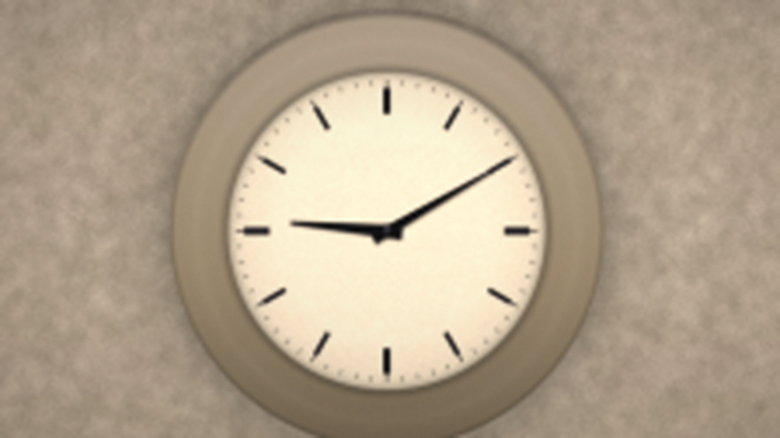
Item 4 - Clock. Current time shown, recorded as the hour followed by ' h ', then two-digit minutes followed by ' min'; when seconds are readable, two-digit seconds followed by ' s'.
9 h 10 min
